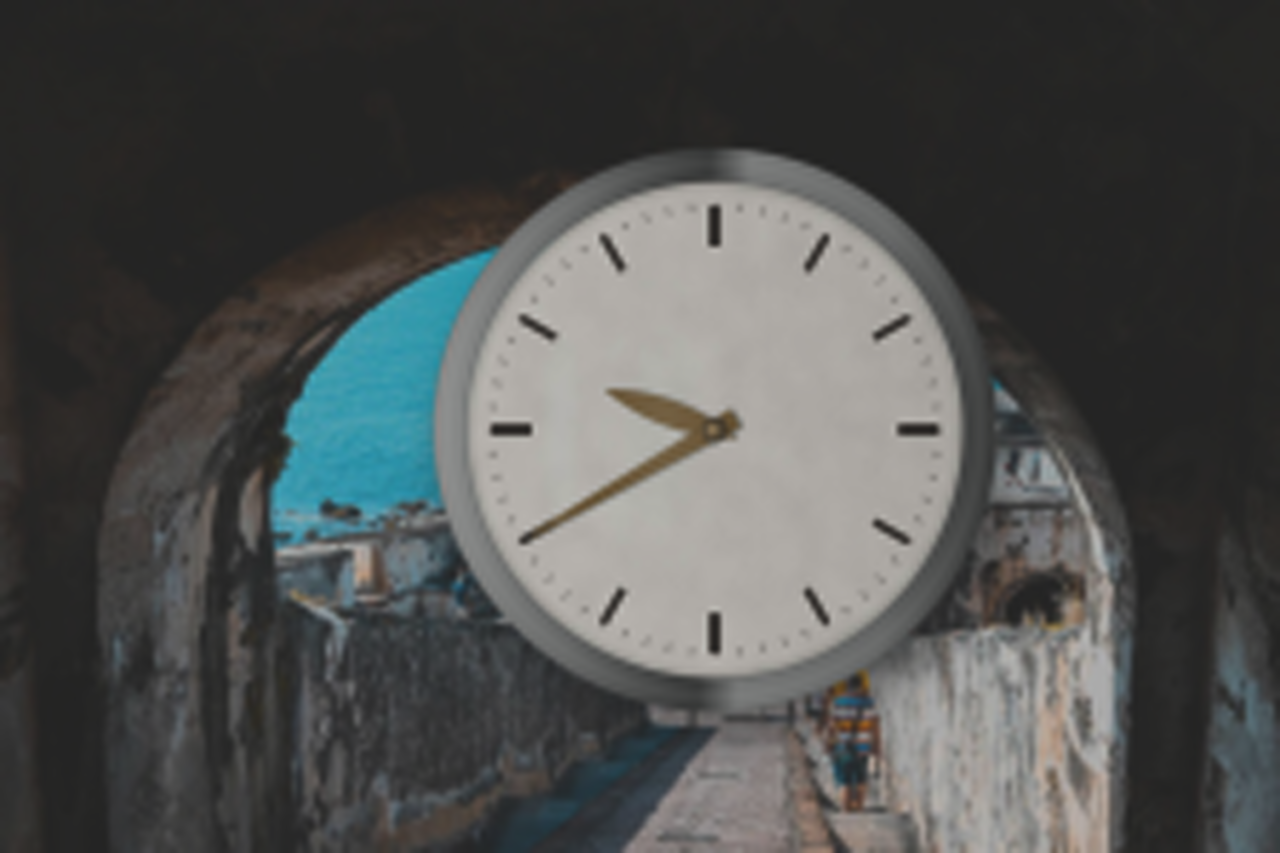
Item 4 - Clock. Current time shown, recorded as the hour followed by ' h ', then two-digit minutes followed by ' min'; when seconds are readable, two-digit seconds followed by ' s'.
9 h 40 min
